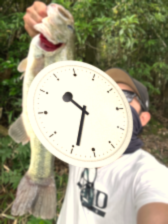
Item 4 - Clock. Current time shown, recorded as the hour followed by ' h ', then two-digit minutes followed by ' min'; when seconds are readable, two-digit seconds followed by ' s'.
10 h 34 min
